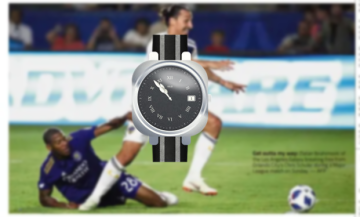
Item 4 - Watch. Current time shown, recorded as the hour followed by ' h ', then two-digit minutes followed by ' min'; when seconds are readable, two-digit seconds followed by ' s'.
10 h 53 min
